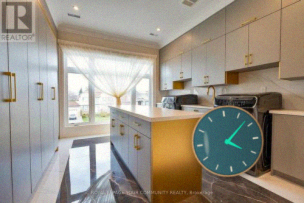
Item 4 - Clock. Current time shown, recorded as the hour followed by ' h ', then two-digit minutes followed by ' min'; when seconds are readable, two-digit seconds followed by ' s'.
4 h 08 min
